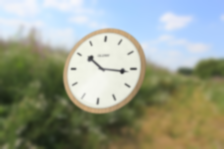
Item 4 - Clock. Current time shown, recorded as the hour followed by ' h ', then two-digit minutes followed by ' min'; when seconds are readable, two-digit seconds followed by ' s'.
10 h 16 min
